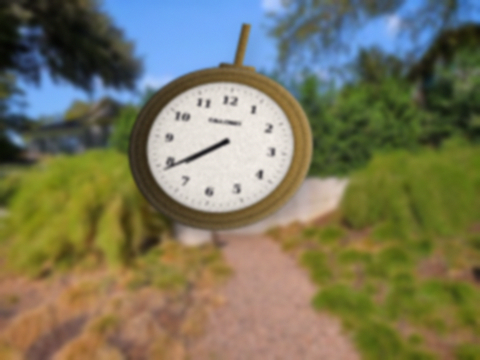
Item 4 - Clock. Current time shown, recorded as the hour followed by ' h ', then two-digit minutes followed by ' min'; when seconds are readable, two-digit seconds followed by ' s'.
7 h 39 min
